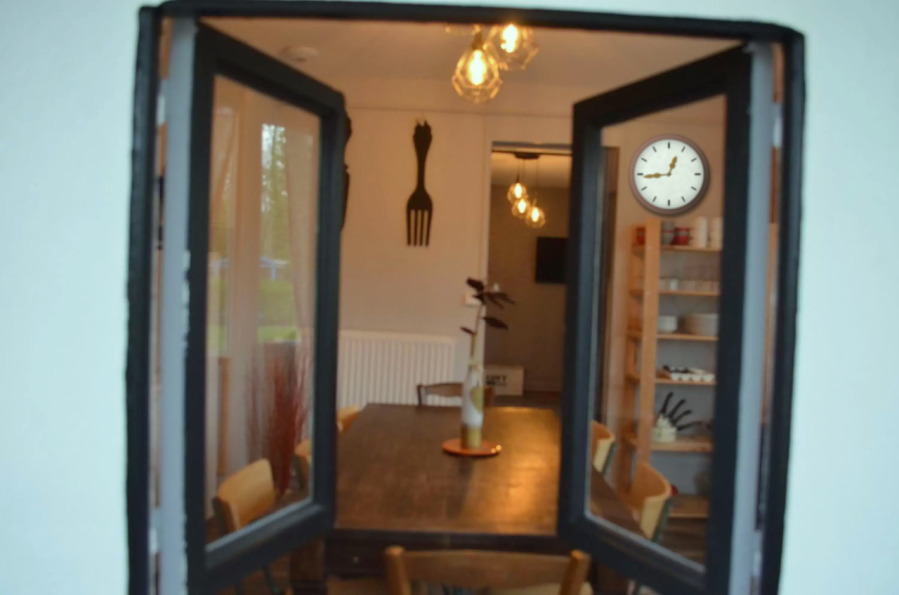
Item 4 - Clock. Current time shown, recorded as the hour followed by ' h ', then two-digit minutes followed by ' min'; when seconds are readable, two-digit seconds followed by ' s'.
12 h 44 min
